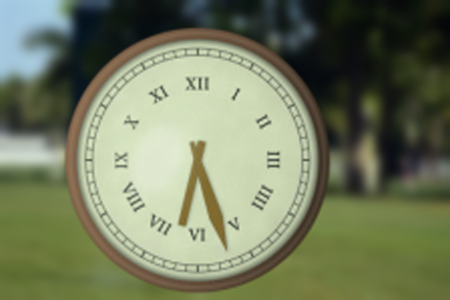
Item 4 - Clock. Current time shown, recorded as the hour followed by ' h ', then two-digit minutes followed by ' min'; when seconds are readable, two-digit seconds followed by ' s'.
6 h 27 min
